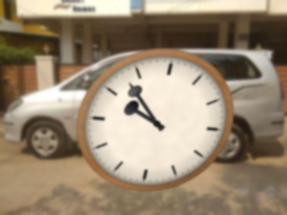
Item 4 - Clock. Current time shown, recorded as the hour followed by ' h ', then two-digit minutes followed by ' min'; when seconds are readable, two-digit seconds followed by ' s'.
9 h 53 min
